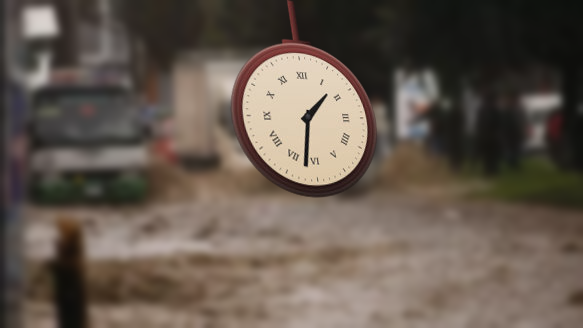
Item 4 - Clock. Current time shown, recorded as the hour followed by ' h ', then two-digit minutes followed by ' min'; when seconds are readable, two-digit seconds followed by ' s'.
1 h 32 min
